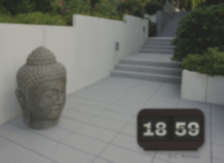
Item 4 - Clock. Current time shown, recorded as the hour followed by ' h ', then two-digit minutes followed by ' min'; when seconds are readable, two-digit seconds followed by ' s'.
18 h 59 min
